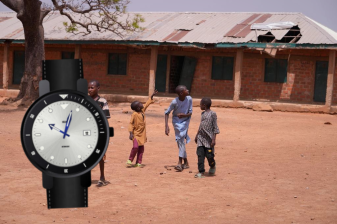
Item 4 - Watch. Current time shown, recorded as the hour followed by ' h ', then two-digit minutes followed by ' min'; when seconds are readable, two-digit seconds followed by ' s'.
10 h 03 min
